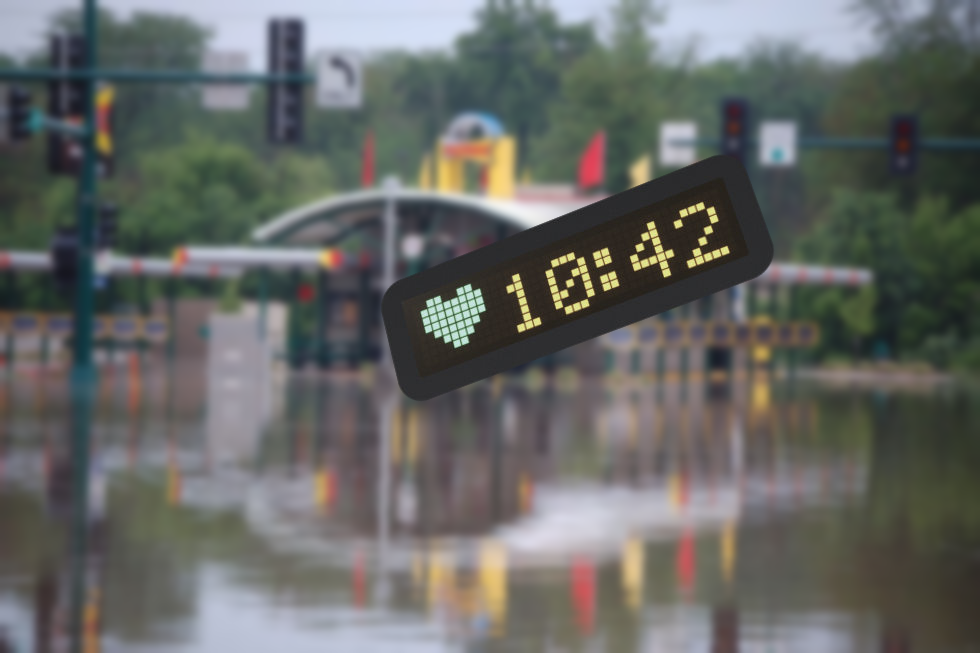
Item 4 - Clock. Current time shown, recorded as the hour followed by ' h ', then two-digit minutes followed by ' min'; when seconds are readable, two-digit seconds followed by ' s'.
10 h 42 min
